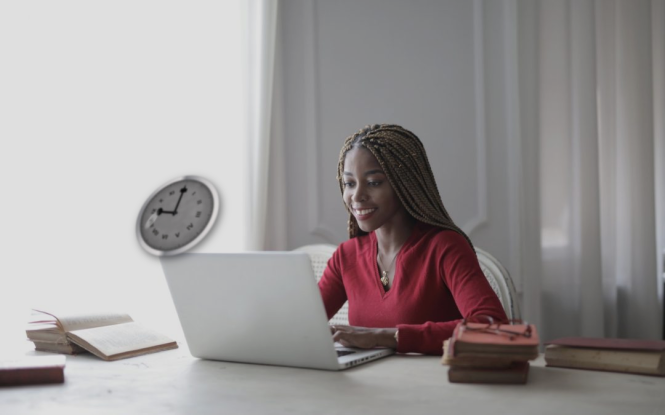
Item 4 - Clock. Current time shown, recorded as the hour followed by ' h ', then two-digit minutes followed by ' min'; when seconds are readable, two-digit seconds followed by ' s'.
9 h 00 min
